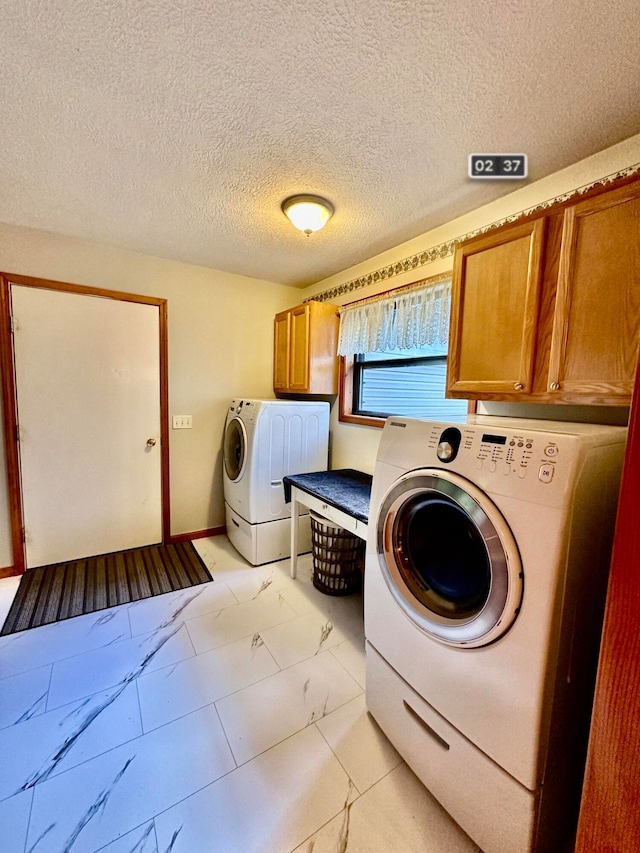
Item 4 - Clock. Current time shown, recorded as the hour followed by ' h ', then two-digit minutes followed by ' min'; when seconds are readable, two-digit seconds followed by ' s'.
2 h 37 min
